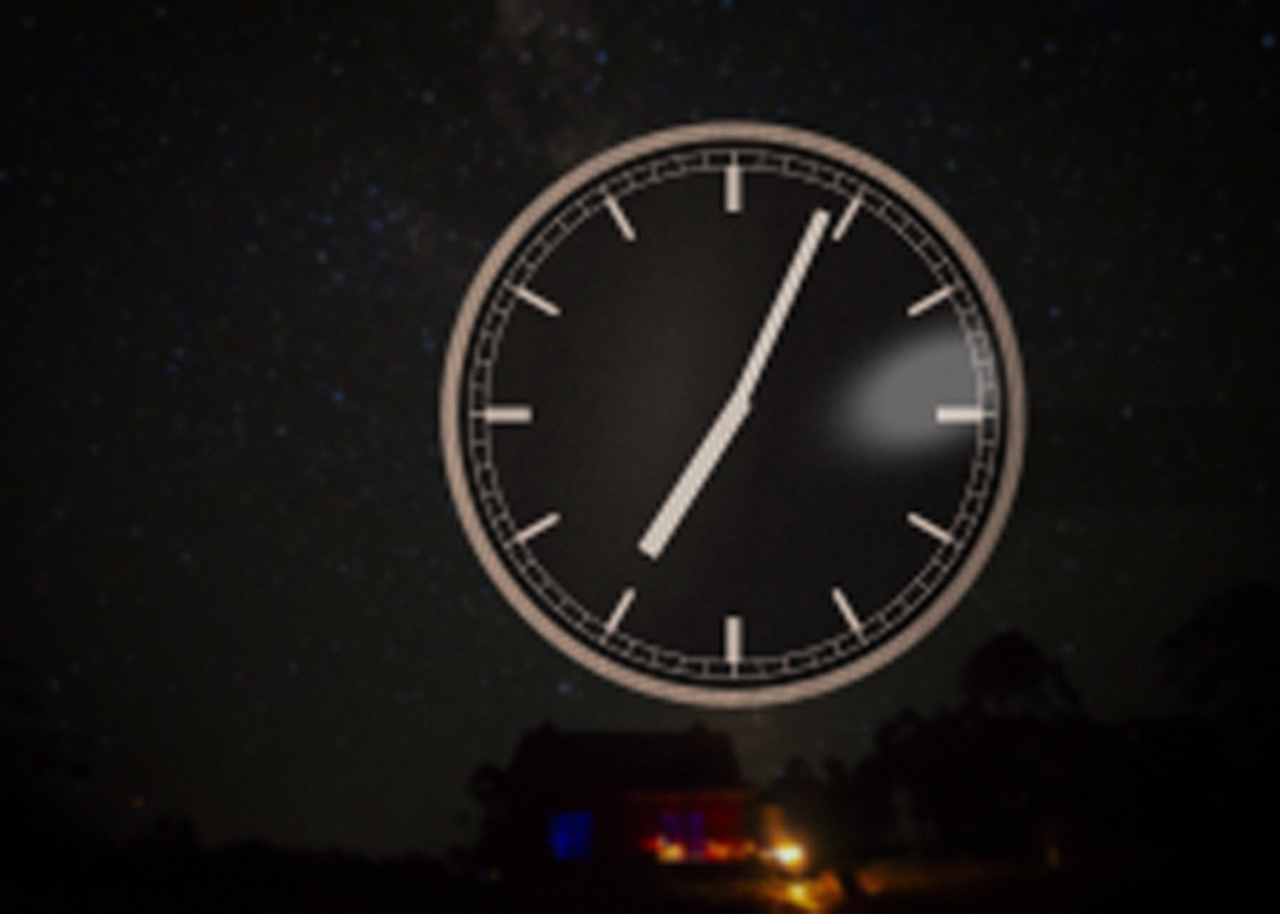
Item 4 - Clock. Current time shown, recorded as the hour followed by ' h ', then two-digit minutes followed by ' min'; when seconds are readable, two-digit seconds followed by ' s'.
7 h 04 min
